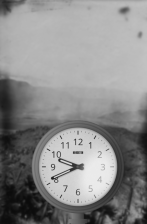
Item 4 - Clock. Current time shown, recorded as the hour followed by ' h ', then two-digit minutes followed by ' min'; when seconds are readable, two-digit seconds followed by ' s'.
9 h 41 min
